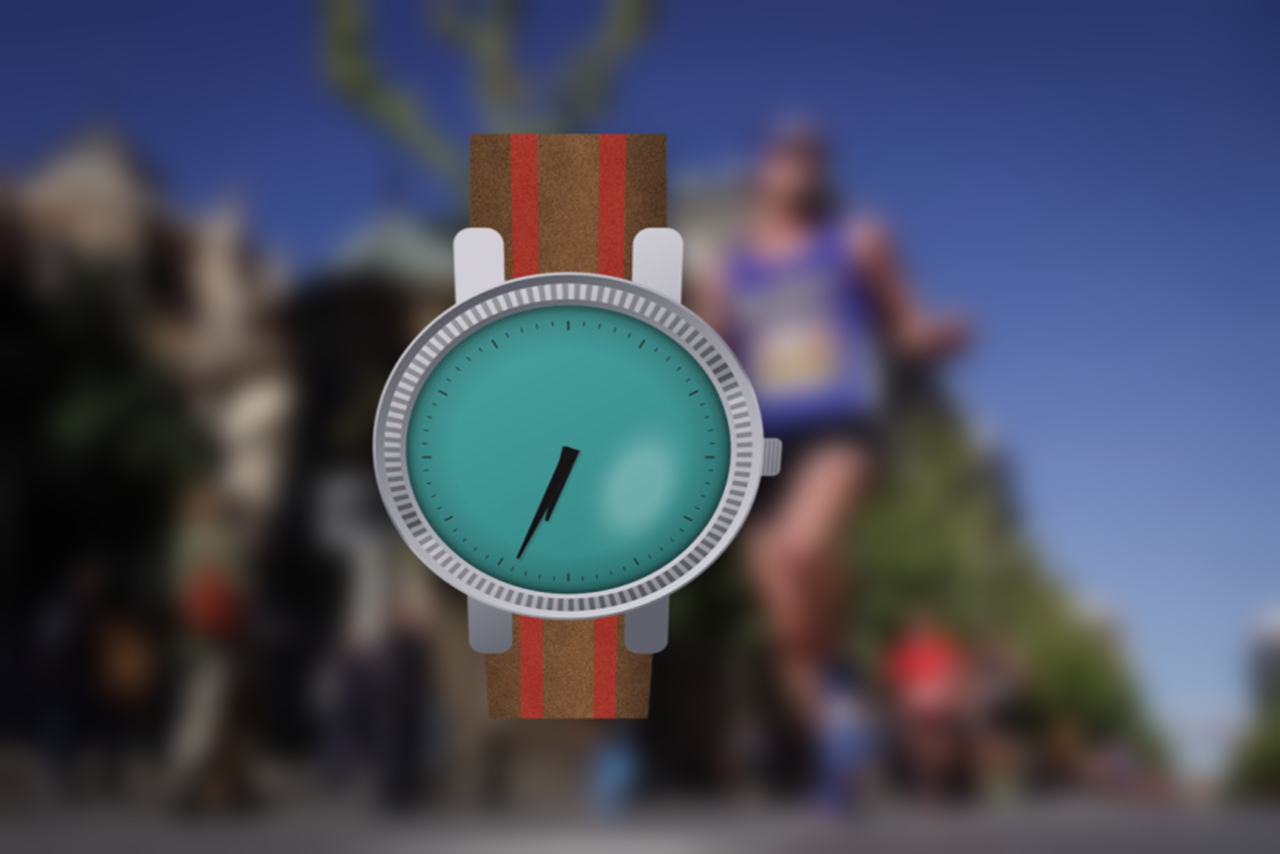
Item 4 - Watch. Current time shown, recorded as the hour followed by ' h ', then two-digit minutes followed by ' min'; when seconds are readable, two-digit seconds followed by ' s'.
6 h 34 min
